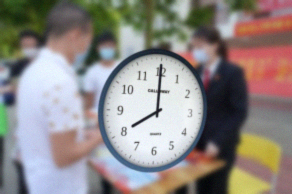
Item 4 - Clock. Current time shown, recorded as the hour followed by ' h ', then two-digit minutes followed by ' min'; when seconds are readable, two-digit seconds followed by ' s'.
8 h 00 min
